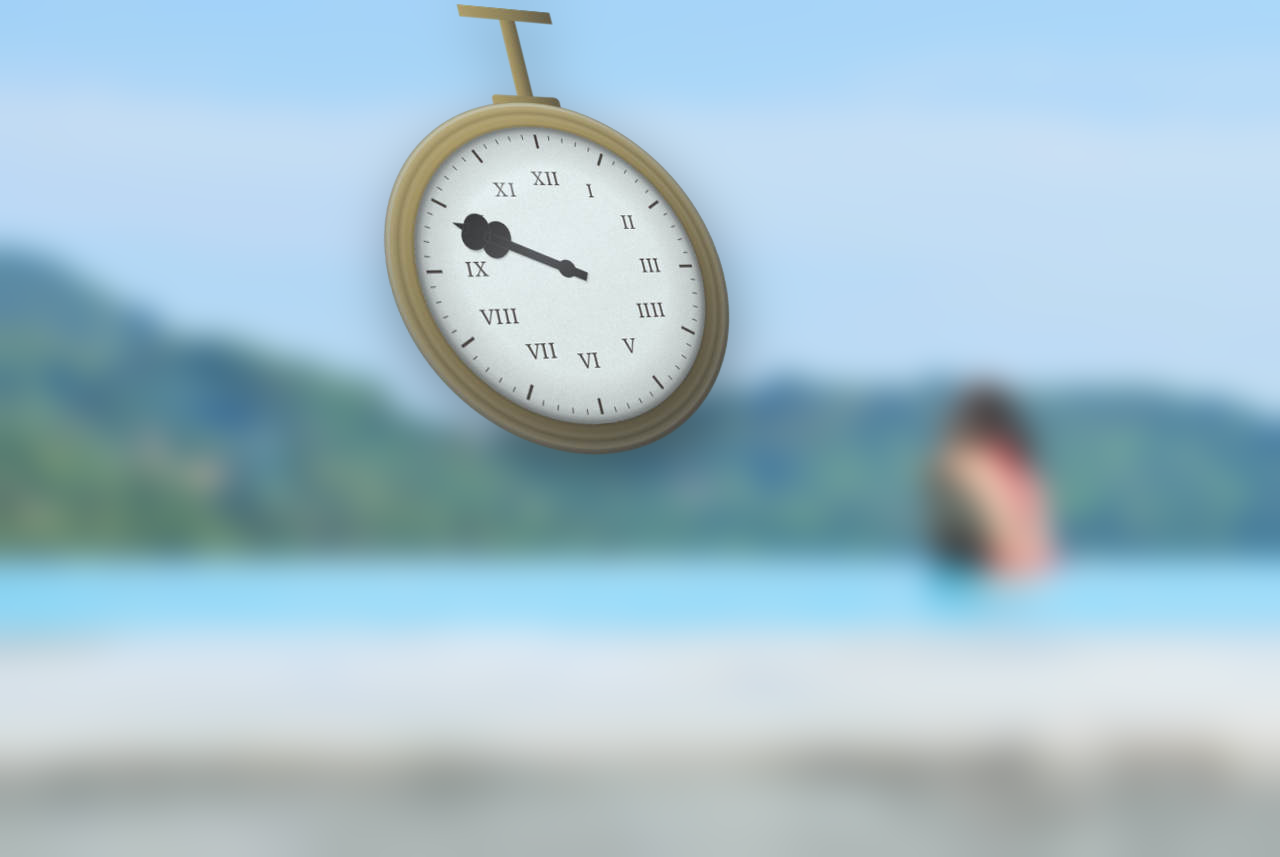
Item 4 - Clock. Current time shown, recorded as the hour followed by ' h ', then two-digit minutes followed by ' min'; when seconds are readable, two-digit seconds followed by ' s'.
9 h 49 min
